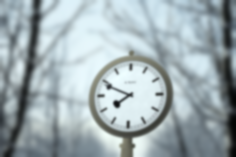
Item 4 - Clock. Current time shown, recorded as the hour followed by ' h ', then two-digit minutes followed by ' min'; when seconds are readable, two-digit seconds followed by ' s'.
7 h 49 min
